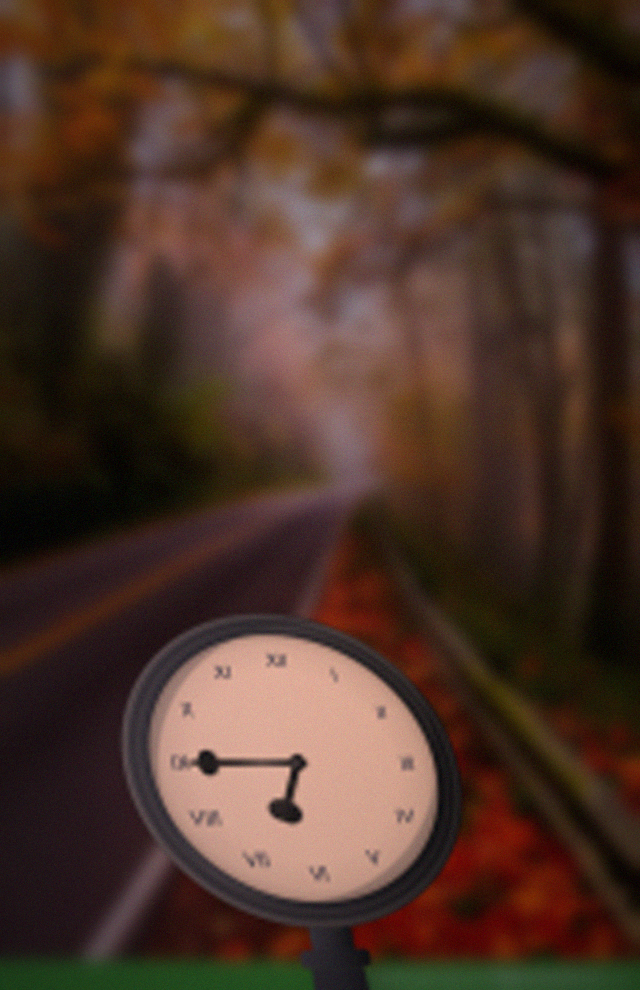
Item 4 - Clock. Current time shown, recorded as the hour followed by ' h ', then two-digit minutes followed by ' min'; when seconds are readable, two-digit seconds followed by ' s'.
6 h 45 min
